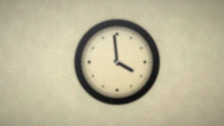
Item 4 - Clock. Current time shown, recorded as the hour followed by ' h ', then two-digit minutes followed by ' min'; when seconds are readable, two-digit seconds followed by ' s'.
3 h 59 min
